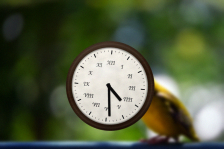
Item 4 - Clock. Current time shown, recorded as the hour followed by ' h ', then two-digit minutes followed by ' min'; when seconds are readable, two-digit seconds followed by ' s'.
4 h 29 min
